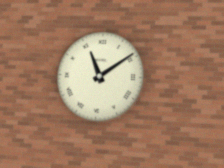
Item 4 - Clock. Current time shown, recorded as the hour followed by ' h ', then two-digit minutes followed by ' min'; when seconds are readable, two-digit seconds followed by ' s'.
11 h 09 min
